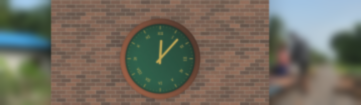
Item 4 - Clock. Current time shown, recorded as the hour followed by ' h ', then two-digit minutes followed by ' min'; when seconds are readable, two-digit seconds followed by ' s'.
12 h 07 min
